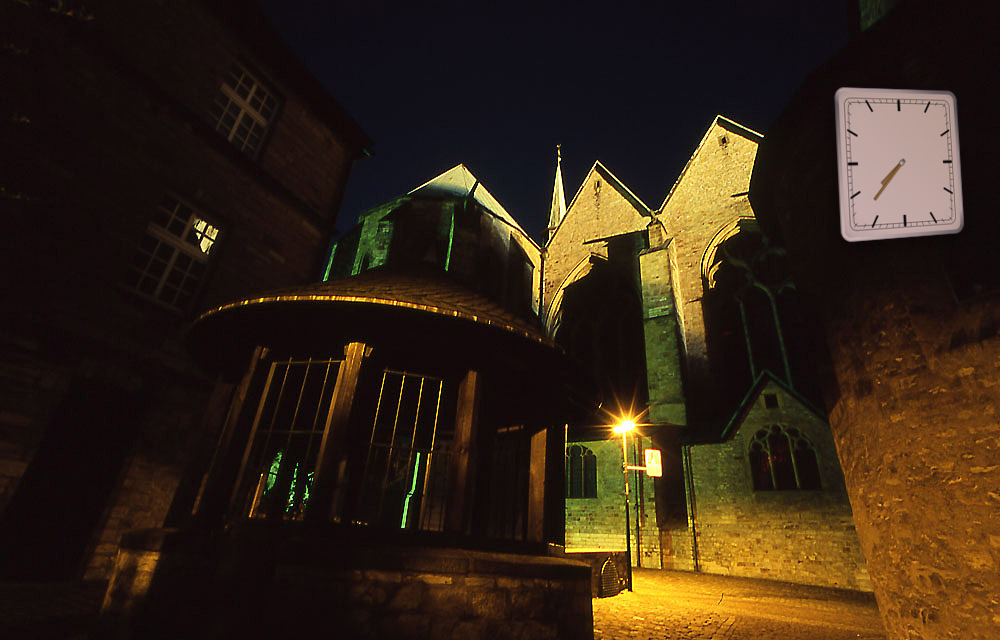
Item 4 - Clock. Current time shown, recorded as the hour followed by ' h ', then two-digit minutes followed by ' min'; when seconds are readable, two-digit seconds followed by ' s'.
7 h 37 min
